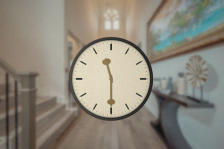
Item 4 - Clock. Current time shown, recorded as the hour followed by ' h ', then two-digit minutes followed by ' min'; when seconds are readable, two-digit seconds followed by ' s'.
11 h 30 min
